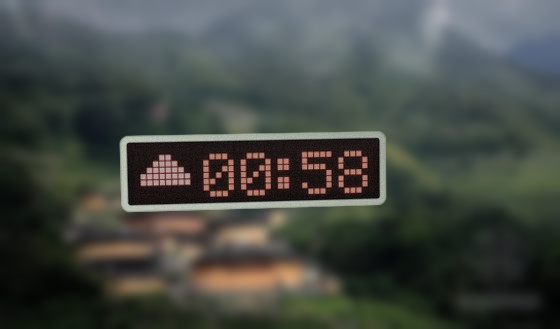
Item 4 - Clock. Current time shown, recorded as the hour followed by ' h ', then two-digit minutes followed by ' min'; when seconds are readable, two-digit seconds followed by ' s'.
0 h 58 min
